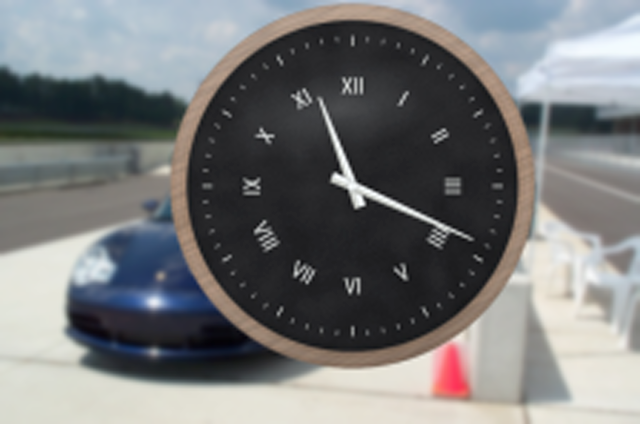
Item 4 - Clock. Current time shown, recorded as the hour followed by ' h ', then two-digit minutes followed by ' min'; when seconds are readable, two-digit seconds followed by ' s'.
11 h 19 min
